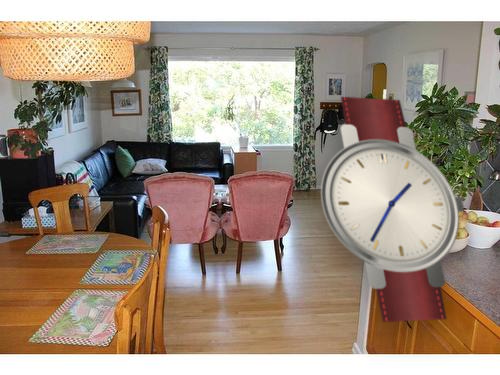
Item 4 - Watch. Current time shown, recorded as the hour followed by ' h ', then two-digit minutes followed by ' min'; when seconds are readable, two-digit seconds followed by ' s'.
1 h 36 min
